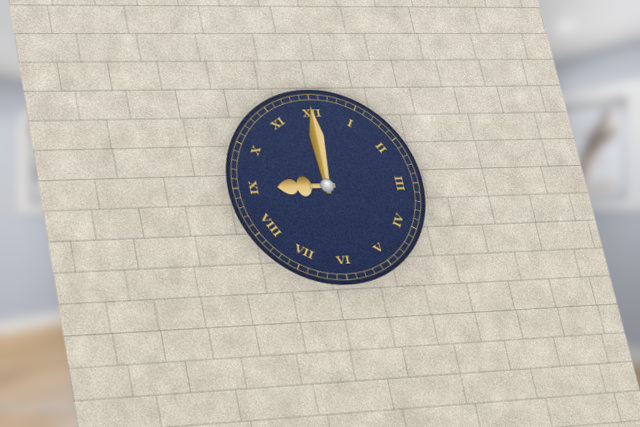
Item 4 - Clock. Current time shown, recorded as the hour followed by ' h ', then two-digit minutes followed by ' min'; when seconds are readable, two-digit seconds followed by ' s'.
9 h 00 min
